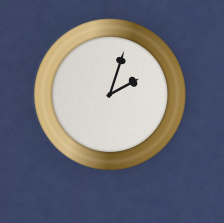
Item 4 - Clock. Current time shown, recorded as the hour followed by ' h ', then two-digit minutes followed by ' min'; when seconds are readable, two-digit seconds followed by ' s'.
2 h 03 min
